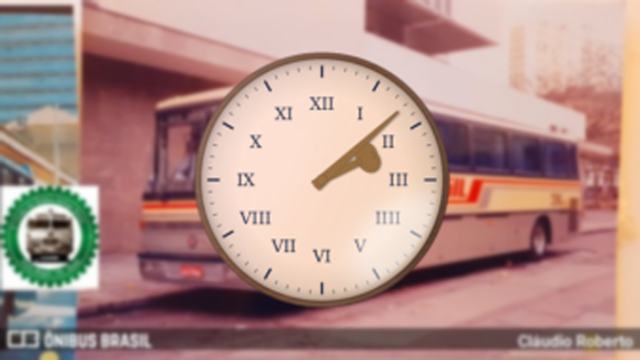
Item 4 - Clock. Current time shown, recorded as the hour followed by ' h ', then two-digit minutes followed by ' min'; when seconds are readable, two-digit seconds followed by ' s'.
2 h 08 min
